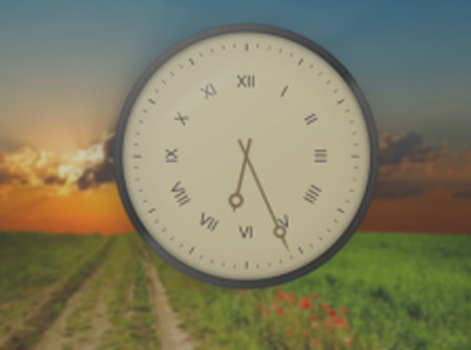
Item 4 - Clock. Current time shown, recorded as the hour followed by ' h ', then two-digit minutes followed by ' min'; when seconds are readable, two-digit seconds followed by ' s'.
6 h 26 min
